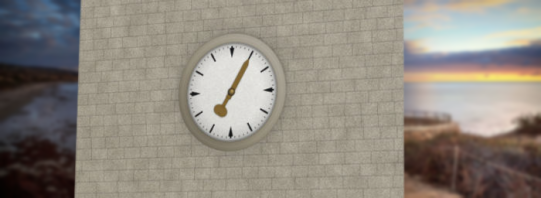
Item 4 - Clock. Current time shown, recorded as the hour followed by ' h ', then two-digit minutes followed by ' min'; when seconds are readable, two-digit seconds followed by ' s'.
7 h 05 min
